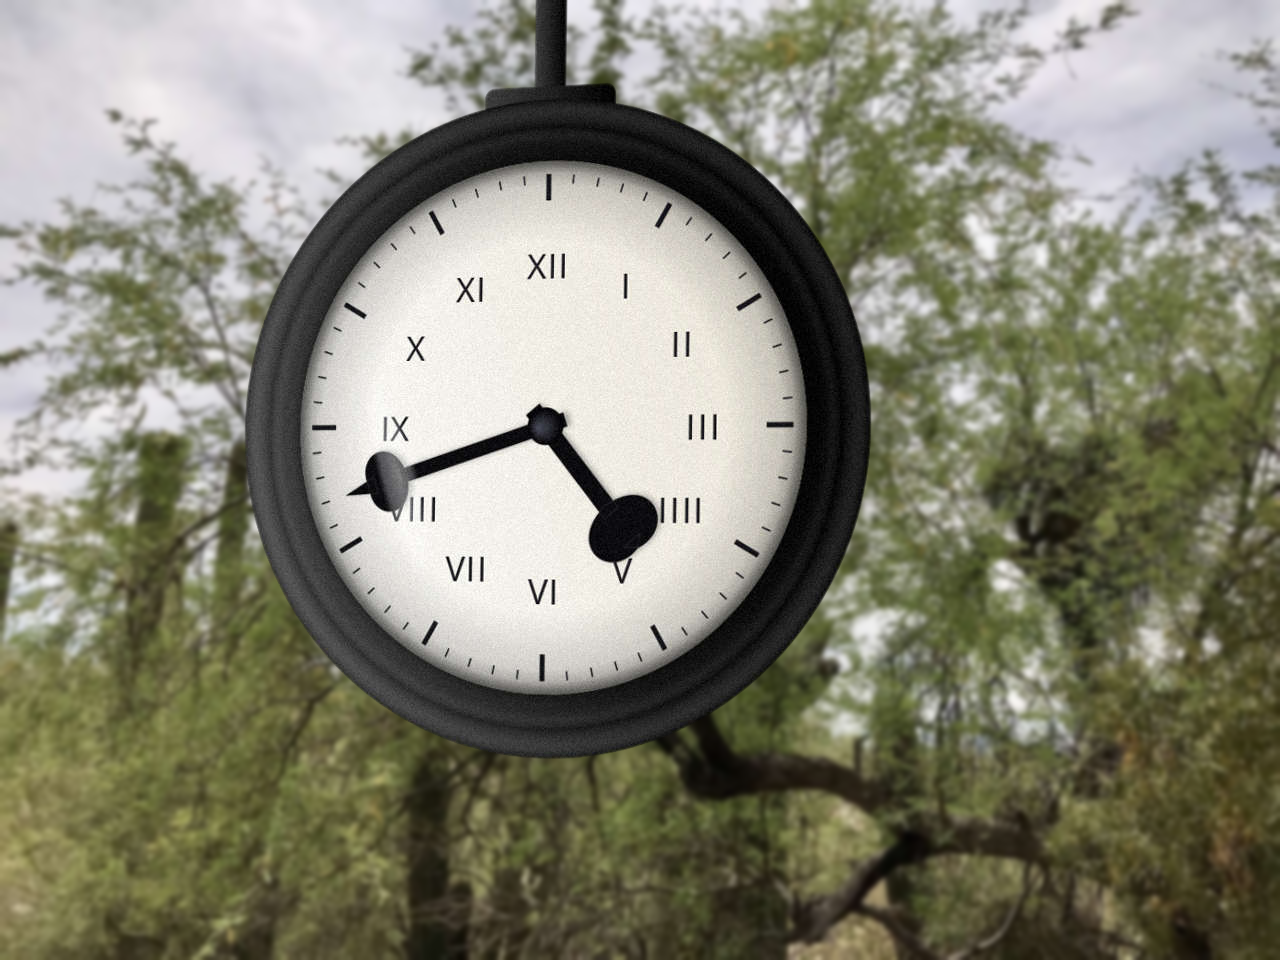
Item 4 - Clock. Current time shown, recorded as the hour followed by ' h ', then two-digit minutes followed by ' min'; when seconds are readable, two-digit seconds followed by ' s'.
4 h 42 min
